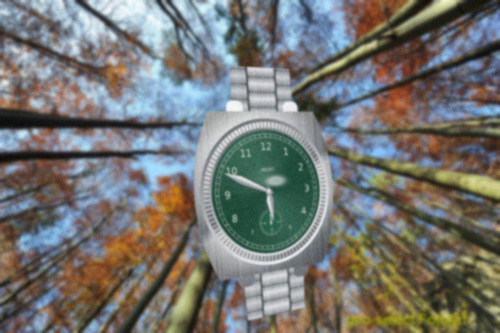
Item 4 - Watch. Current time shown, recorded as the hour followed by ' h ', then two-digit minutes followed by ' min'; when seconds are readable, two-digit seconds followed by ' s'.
5 h 49 min
